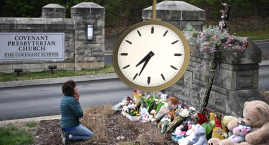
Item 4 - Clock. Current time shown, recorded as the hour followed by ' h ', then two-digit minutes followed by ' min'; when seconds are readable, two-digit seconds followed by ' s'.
7 h 34 min
